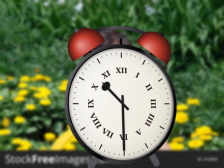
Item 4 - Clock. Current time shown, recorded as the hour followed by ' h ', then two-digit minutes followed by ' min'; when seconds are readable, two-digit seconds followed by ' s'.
10 h 30 min
